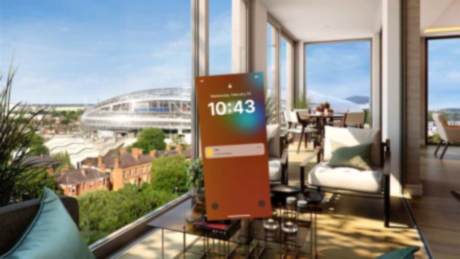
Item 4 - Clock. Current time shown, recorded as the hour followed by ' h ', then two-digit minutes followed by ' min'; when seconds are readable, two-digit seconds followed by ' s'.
10 h 43 min
